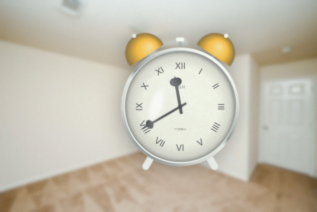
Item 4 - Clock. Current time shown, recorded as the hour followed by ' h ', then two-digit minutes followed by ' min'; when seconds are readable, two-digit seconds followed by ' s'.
11 h 40 min
